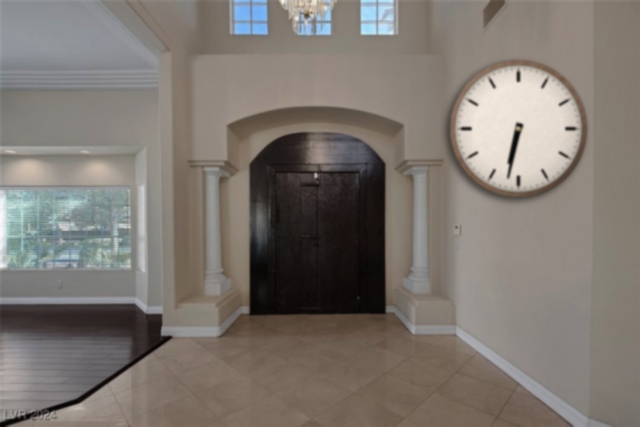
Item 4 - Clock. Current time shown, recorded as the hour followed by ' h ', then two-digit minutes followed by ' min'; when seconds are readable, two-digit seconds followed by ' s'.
6 h 32 min
